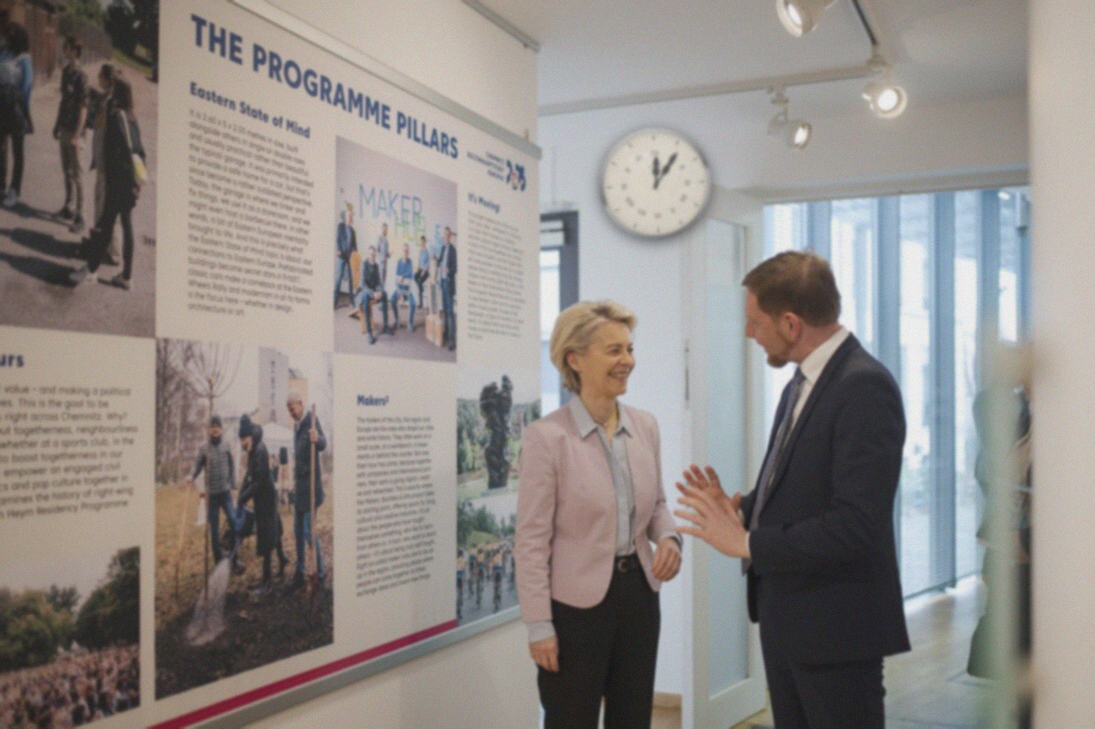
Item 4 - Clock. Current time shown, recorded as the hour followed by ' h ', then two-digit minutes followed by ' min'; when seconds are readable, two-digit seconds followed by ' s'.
12 h 06 min
